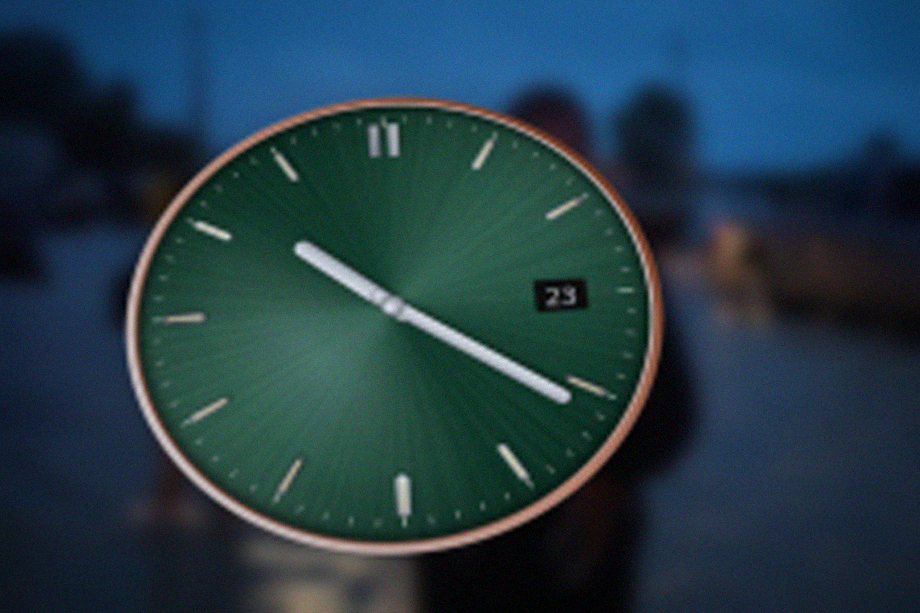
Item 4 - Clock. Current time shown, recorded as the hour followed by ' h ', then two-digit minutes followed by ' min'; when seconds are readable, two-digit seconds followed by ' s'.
10 h 21 min
